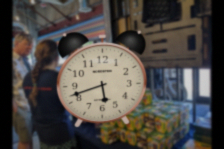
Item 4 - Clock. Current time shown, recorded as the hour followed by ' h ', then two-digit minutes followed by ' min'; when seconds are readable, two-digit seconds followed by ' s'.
5 h 42 min
